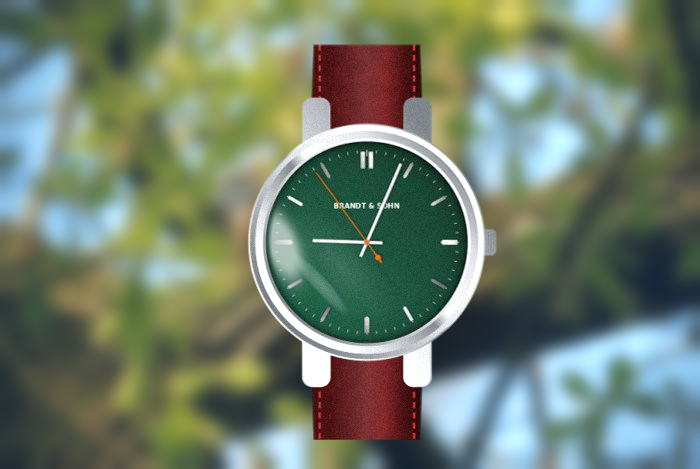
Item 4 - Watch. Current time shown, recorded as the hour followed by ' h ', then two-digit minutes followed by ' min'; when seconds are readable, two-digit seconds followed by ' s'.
9 h 03 min 54 s
